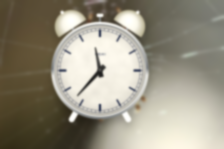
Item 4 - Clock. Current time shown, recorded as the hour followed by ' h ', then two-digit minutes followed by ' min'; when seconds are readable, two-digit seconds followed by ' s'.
11 h 37 min
